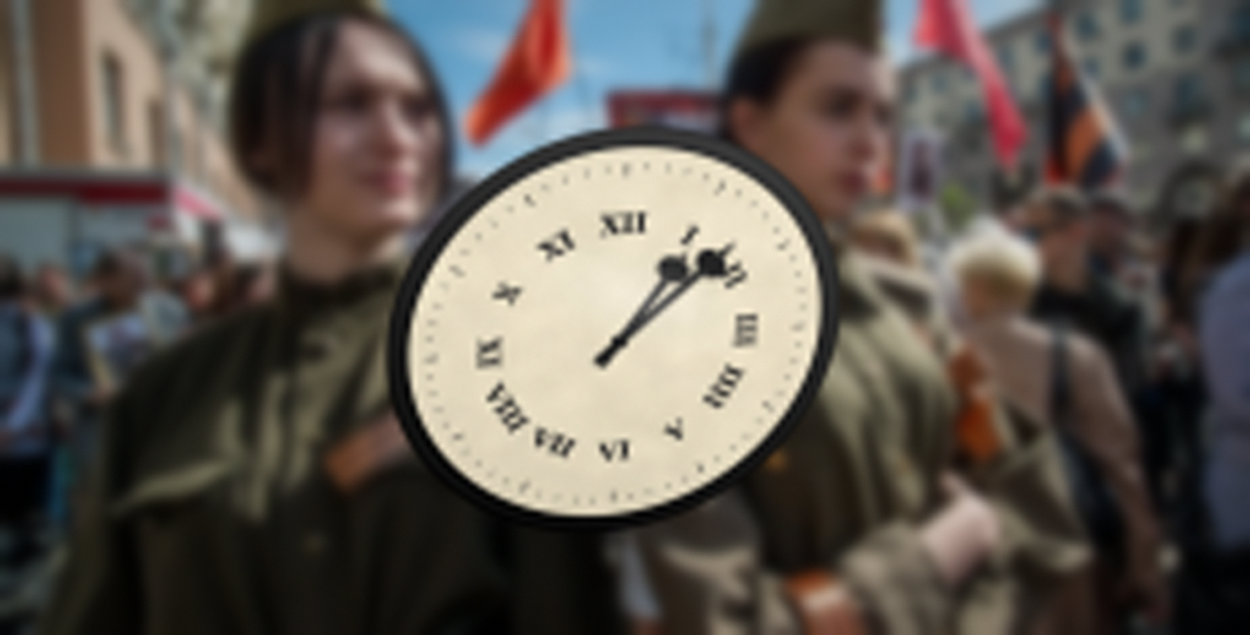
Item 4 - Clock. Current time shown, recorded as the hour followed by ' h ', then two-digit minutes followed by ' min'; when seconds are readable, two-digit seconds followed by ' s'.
1 h 08 min
